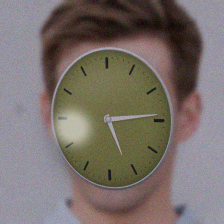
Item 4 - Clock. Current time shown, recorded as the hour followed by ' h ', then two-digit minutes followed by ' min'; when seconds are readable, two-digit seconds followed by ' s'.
5 h 14 min
